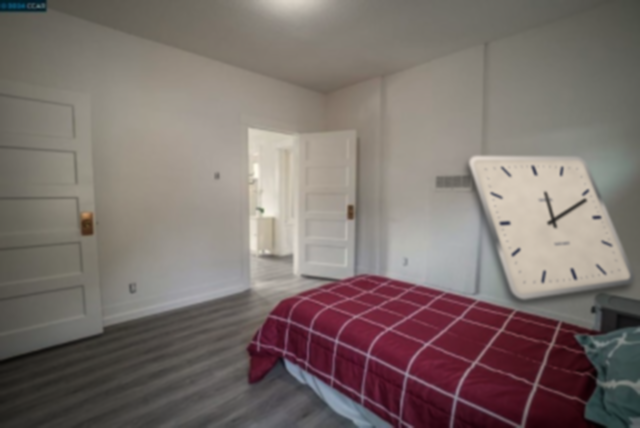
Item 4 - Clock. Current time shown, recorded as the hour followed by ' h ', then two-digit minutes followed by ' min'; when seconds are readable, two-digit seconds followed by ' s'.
12 h 11 min
